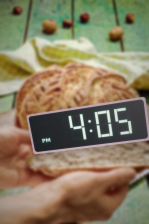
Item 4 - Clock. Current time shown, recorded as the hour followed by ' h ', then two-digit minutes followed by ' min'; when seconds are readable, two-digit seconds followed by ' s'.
4 h 05 min
